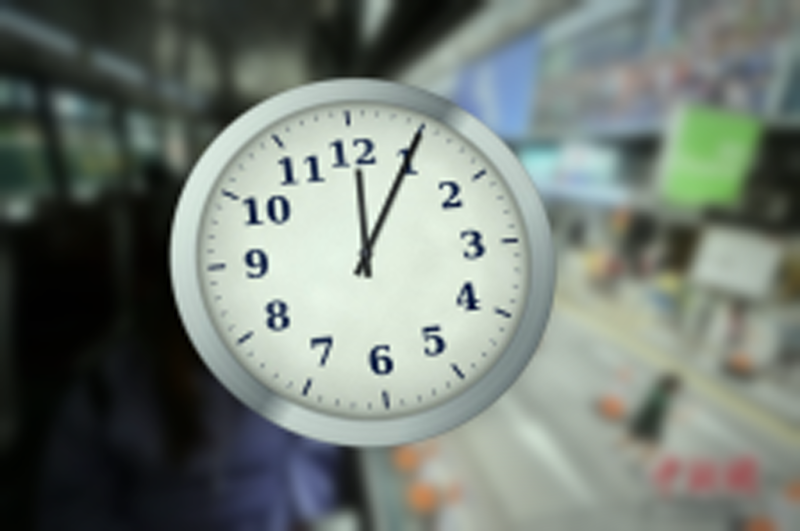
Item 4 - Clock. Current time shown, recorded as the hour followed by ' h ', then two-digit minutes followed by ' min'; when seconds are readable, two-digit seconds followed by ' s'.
12 h 05 min
